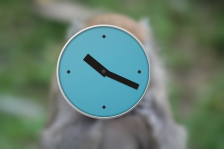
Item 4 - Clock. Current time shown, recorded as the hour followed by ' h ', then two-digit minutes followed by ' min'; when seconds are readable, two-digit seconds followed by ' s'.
10 h 19 min
